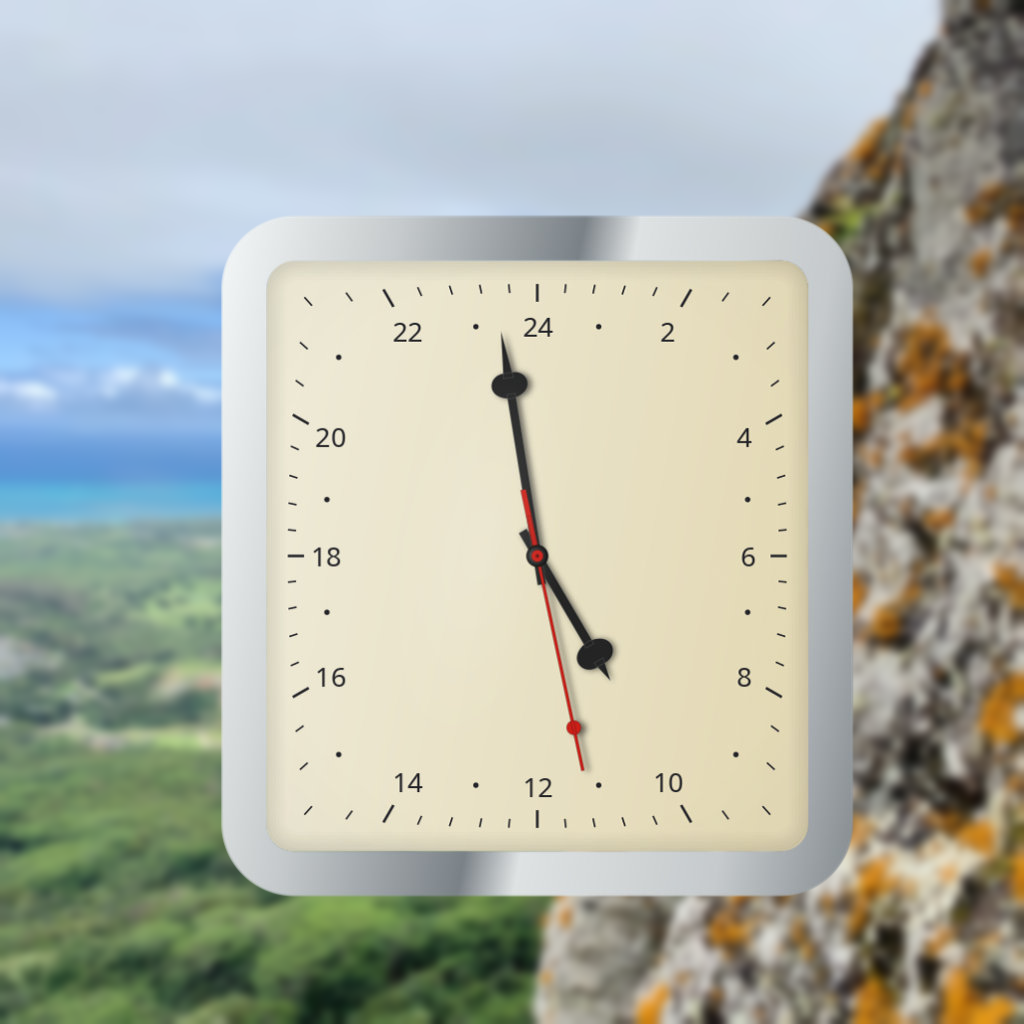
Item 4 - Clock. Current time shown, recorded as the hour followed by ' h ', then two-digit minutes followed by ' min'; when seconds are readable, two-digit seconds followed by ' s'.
9 h 58 min 28 s
